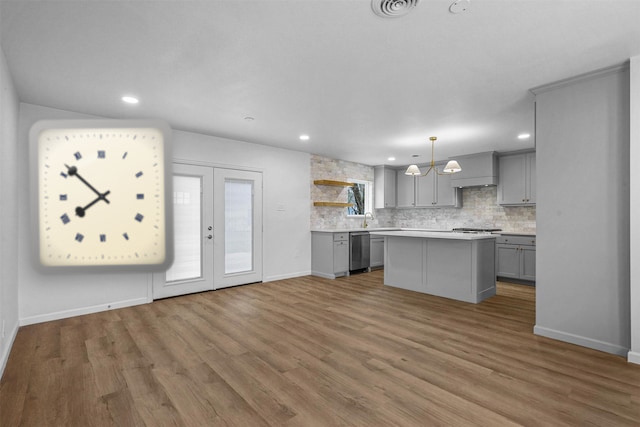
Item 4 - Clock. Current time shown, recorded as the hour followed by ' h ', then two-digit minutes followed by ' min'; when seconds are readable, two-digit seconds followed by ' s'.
7 h 52 min
